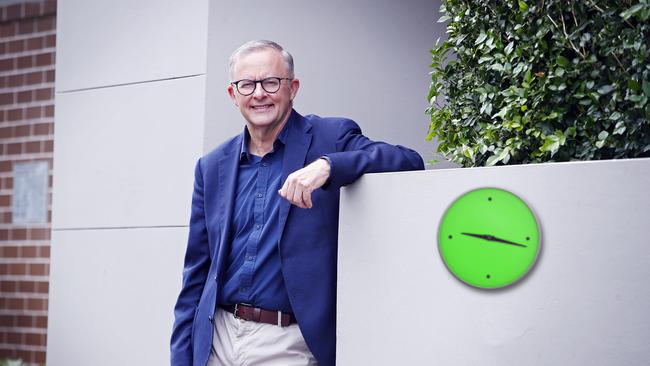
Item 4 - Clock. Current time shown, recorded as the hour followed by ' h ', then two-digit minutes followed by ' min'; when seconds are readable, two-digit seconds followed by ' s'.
9 h 17 min
